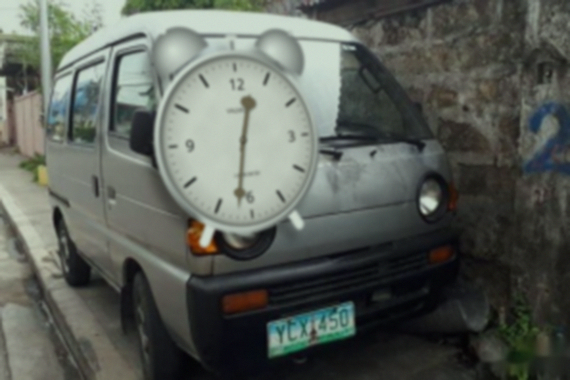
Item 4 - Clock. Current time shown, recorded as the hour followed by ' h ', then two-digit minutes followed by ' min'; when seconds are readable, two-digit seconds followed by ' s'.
12 h 32 min
